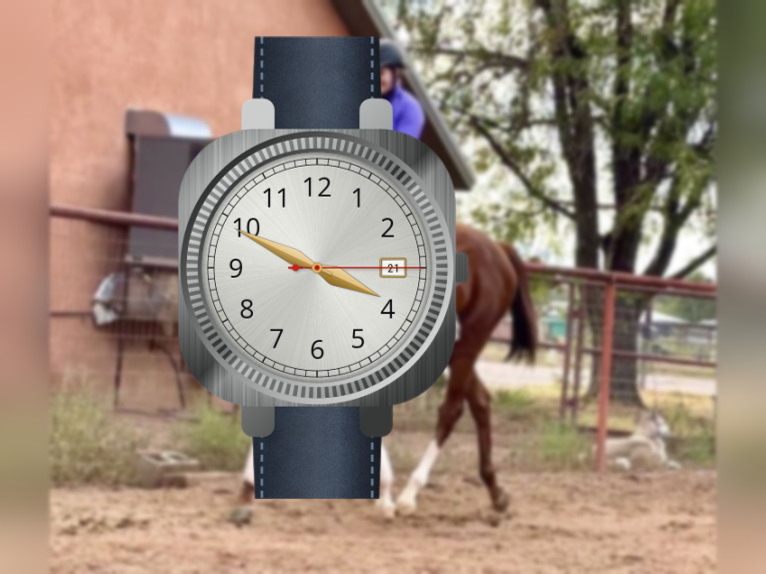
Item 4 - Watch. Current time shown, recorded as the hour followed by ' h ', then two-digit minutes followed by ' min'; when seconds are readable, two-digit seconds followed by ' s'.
3 h 49 min 15 s
